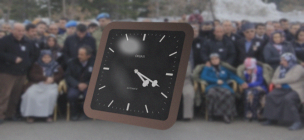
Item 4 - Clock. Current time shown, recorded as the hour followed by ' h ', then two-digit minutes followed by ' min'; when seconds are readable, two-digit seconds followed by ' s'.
4 h 19 min
